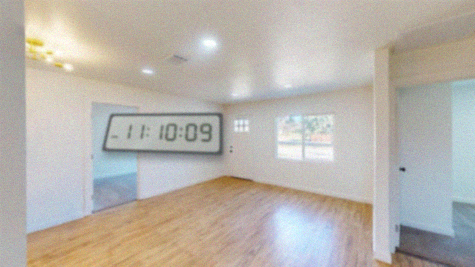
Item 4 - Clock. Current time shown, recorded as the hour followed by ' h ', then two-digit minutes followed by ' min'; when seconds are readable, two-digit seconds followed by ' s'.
11 h 10 min 09 s
